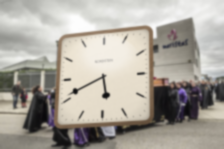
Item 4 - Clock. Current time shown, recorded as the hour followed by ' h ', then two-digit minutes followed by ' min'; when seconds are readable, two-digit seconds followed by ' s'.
5 h 41 min
